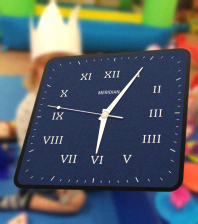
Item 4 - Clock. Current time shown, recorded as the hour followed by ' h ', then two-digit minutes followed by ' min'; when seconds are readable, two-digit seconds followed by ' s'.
6 h 04 min 47 s
